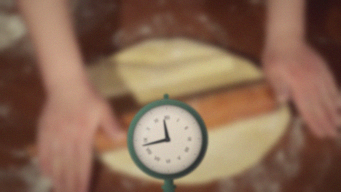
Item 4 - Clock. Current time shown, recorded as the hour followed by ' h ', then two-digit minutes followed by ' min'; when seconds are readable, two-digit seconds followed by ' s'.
11 h 43 min
